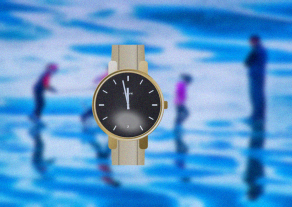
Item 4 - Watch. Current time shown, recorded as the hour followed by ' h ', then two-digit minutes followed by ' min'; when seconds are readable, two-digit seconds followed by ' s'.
11 h 58 min
